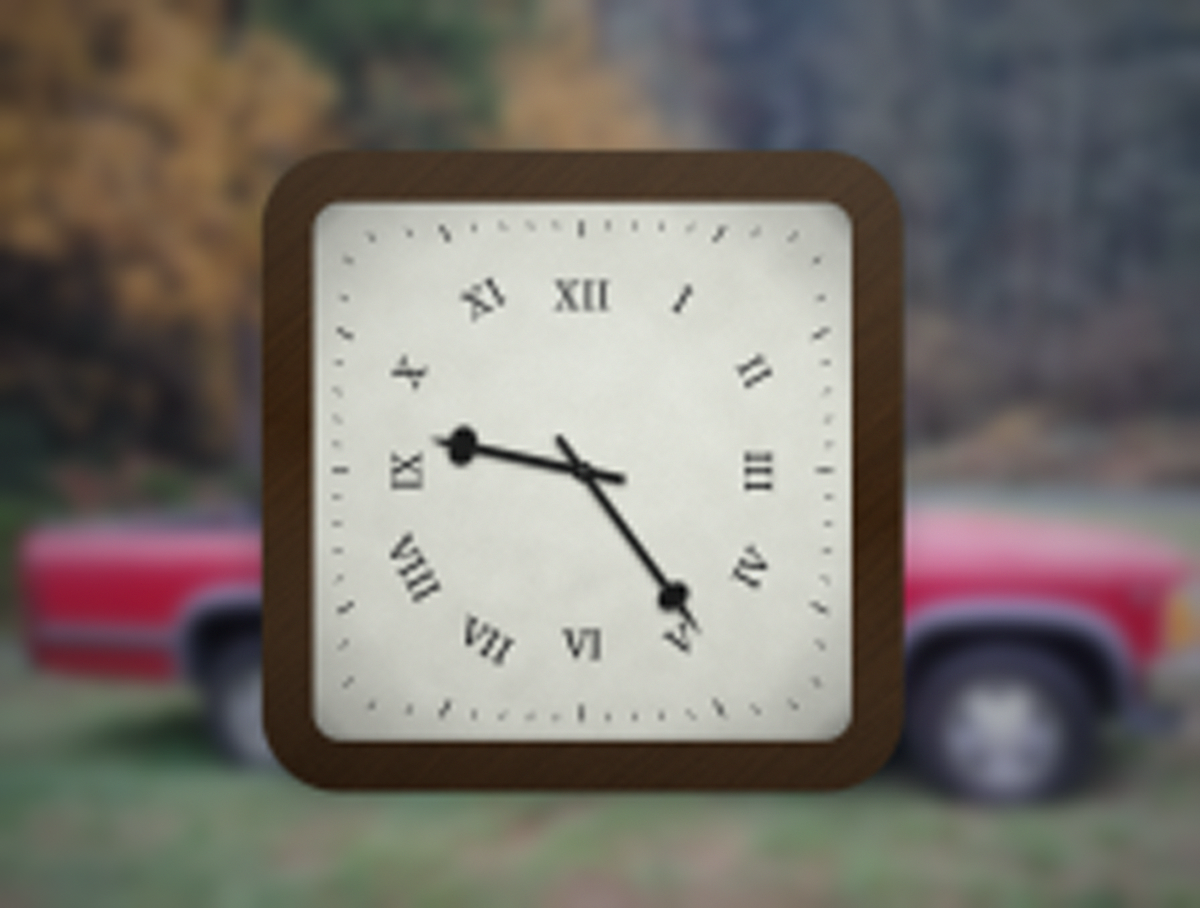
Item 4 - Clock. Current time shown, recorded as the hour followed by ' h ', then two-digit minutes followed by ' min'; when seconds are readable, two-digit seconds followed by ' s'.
9 h 24 min
